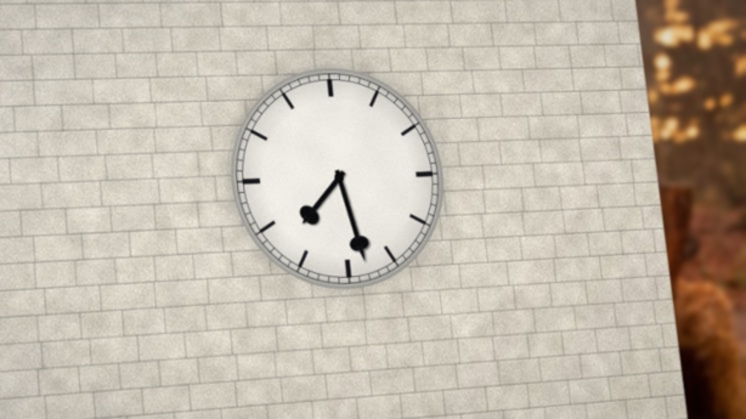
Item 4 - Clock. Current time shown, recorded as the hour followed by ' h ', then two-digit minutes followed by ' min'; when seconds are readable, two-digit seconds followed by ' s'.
7 h 28 min
